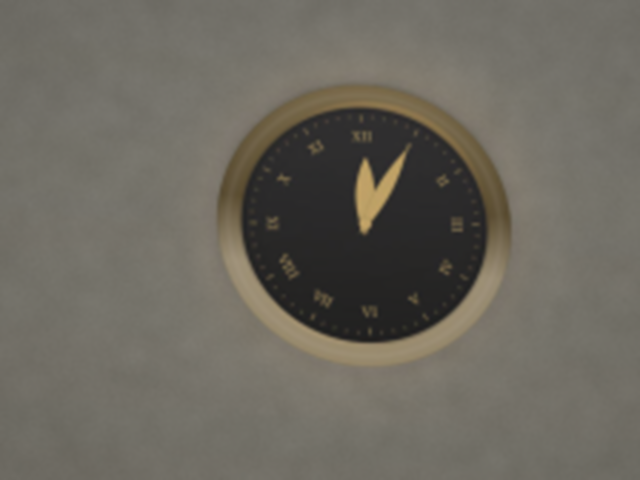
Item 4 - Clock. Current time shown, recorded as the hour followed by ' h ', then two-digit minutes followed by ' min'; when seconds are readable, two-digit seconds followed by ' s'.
12 h 05 min
